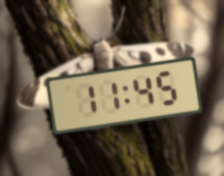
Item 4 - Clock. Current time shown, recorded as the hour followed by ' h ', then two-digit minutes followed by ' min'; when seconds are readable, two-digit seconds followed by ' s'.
11 h 45 min
